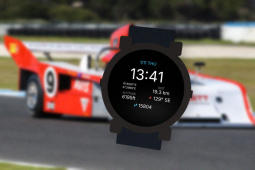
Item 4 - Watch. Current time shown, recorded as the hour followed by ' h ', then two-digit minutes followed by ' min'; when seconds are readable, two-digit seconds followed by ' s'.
13 h 41 min
